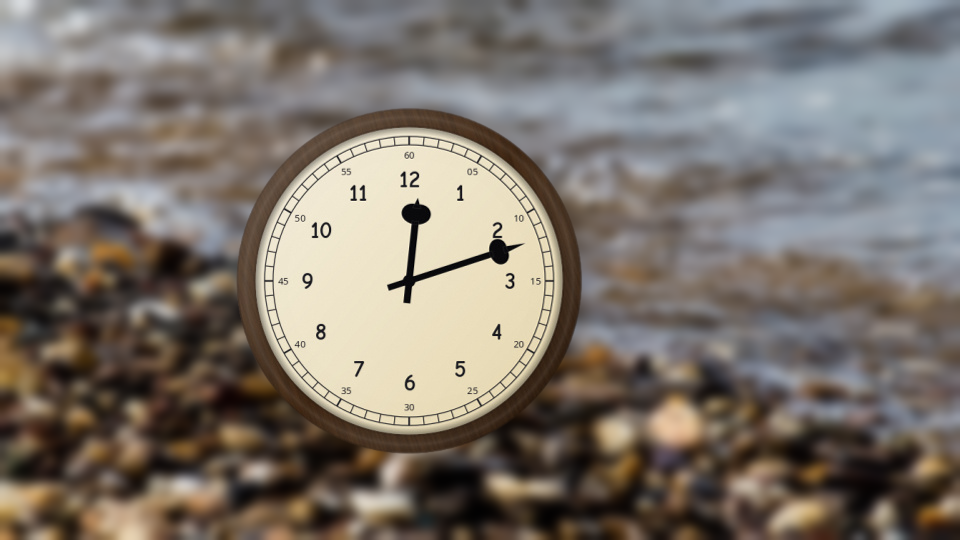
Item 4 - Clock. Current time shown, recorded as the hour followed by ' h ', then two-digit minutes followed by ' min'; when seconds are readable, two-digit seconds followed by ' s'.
12 h 12 min
